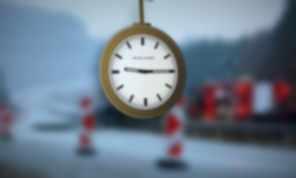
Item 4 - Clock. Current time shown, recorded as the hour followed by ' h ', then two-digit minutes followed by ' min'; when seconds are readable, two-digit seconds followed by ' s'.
9 h 15 min
